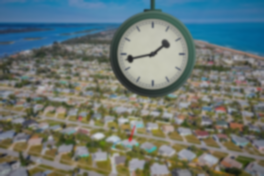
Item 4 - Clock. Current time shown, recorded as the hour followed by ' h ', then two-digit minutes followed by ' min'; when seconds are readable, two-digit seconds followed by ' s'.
1 h 43 min
